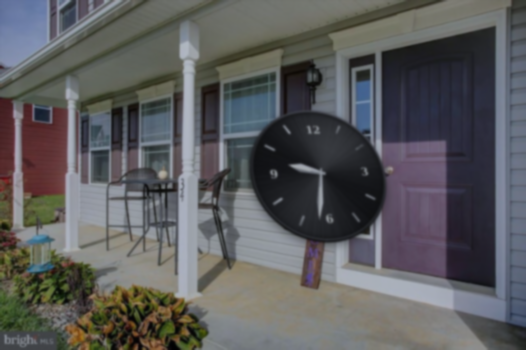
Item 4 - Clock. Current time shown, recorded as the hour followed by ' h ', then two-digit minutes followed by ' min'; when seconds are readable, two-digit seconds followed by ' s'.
9 h 32 min
